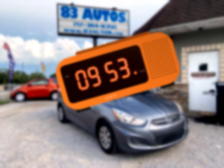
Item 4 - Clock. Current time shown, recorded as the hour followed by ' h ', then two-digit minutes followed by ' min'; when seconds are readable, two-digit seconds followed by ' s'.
9 h 53 min
